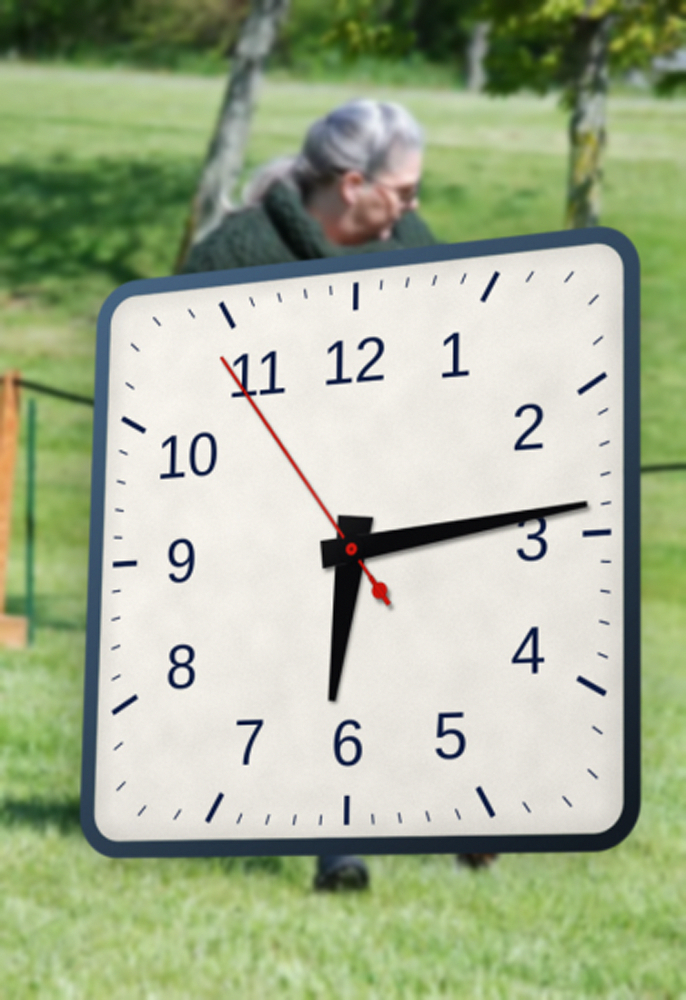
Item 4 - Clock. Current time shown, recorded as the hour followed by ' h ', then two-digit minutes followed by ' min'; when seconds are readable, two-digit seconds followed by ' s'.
6 h 13 min 54 s
